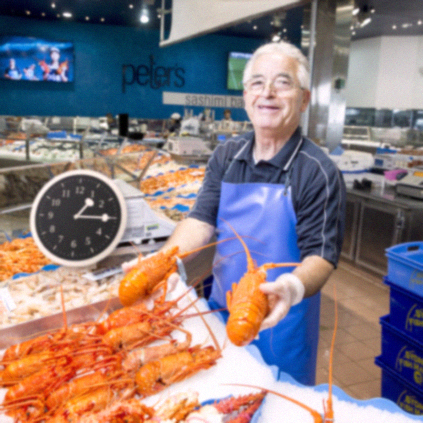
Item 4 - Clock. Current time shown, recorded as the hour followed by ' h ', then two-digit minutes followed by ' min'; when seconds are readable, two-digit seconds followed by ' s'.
1 h 15 min
